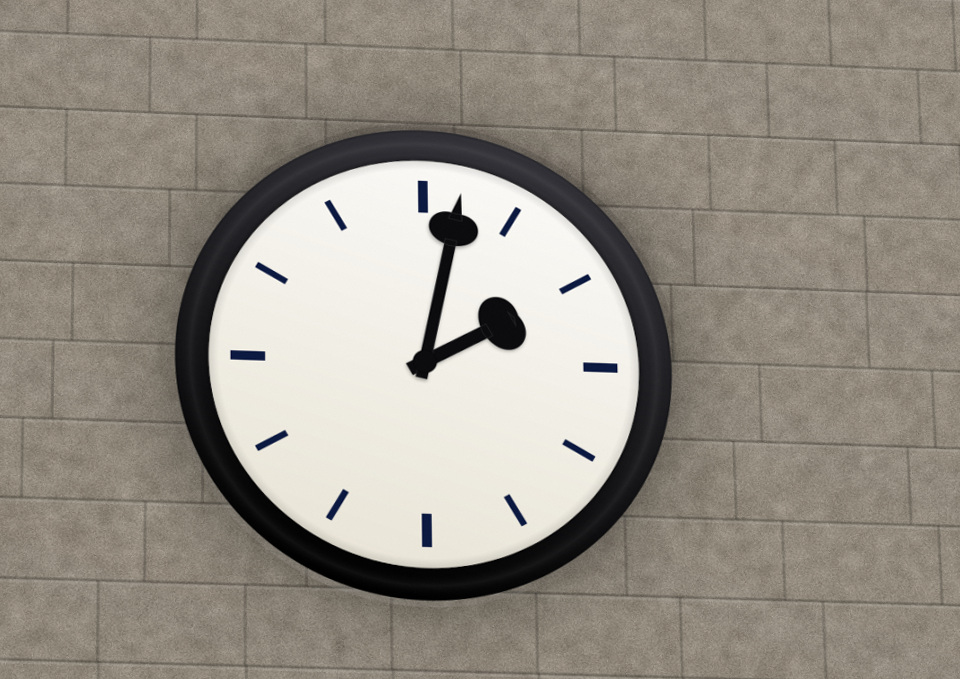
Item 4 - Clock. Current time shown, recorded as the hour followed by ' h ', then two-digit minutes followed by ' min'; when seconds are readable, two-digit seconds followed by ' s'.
2 h 02 min
